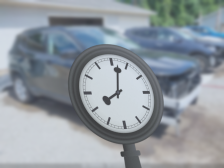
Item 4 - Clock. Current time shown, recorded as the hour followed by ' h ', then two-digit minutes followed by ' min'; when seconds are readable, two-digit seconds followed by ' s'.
8 h 02 min
